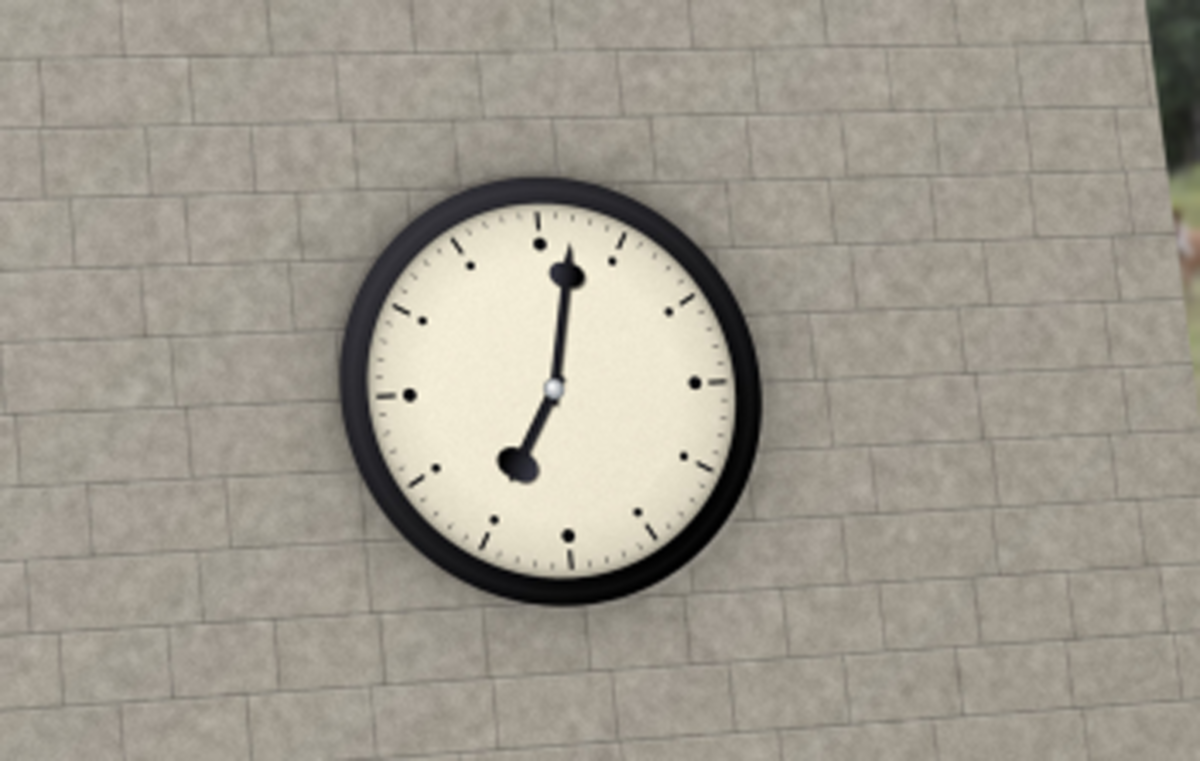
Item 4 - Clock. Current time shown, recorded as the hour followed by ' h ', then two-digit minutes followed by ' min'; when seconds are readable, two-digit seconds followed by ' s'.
7 h 02 min
